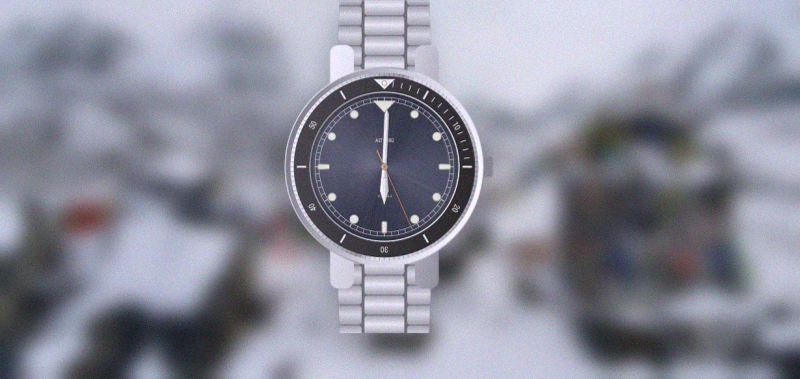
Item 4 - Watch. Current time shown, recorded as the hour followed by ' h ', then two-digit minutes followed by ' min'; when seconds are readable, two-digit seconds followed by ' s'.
6 h 00 min 26 s
